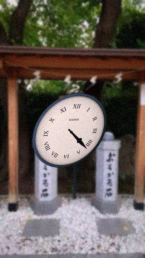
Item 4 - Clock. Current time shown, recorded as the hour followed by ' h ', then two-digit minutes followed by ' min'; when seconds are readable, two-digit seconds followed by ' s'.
4 h 22 min
